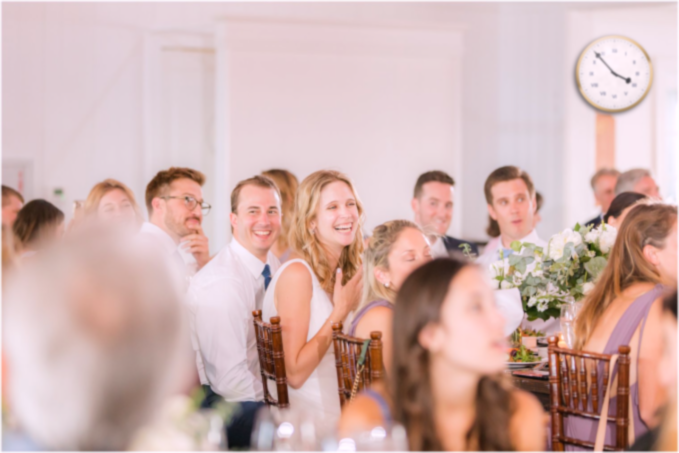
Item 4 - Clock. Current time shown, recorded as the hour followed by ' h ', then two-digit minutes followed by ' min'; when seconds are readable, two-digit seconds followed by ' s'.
3 h 53 min
